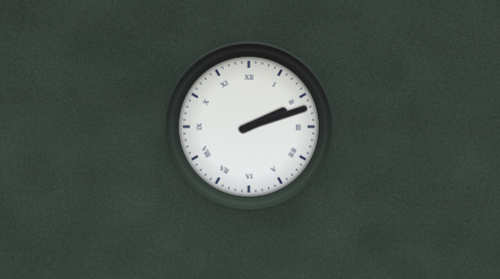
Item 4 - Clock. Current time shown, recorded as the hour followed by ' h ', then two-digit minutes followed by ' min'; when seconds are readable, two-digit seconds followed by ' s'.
2 h 12 min
